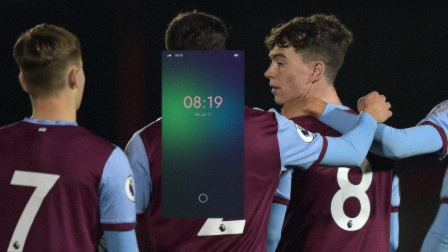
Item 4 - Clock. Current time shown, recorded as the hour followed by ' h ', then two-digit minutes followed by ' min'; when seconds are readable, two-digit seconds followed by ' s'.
8 h 19 min
